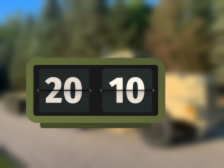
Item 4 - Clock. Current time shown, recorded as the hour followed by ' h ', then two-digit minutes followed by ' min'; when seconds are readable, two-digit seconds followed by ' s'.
20 h 10 min
